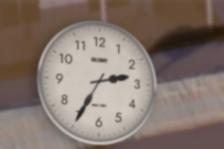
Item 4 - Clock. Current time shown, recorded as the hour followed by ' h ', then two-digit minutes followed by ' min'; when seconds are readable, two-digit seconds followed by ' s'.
2 h 35 min
